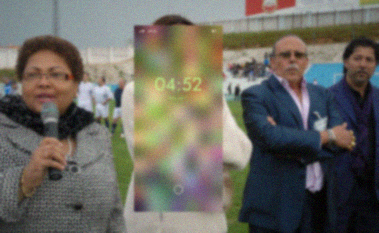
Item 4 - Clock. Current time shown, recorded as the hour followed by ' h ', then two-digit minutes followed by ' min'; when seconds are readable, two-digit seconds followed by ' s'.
4 h 52 min
